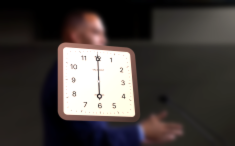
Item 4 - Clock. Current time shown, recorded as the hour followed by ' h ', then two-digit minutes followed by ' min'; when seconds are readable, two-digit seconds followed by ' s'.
6 h 00 min
